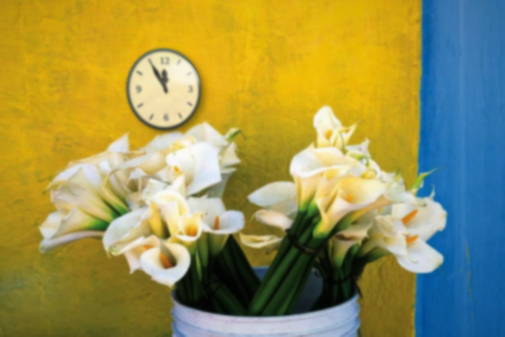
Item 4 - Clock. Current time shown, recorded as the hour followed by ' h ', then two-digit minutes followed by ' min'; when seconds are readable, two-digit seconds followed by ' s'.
11 h 55 min
